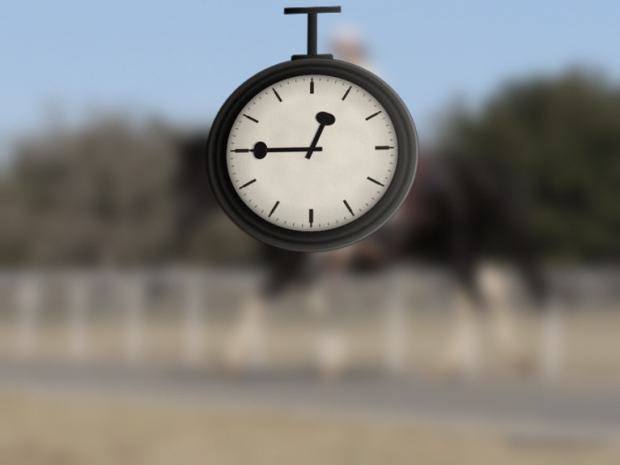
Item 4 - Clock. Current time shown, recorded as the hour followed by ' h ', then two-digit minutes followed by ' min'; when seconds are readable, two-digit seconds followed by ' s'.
12 h 45 min
